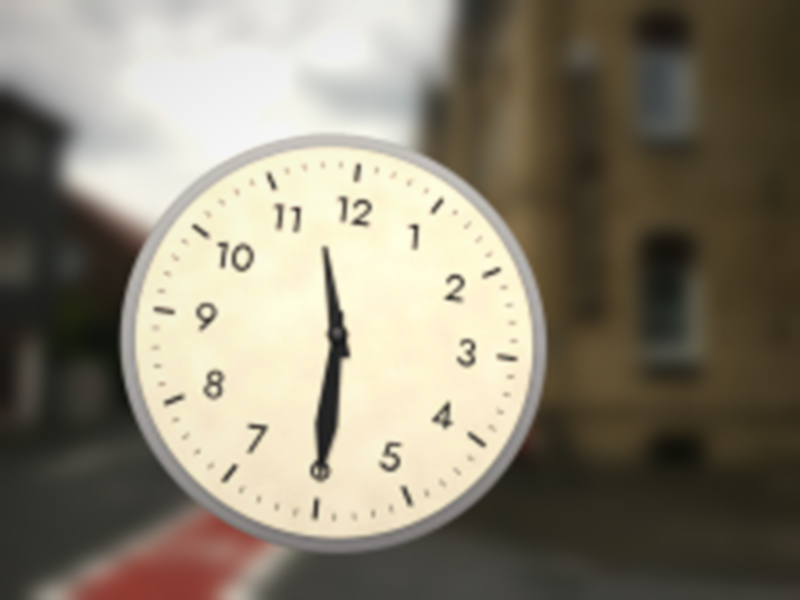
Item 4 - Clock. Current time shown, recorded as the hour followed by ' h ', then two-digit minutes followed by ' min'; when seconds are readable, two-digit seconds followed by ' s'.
11 h 30 min
